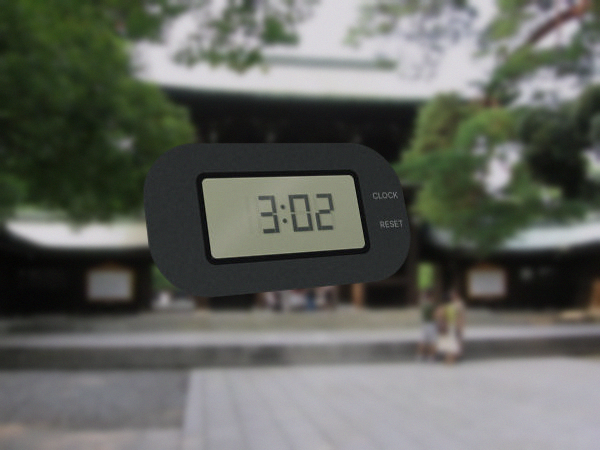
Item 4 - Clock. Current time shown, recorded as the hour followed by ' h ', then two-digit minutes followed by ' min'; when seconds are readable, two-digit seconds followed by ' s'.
3 h 02 min
